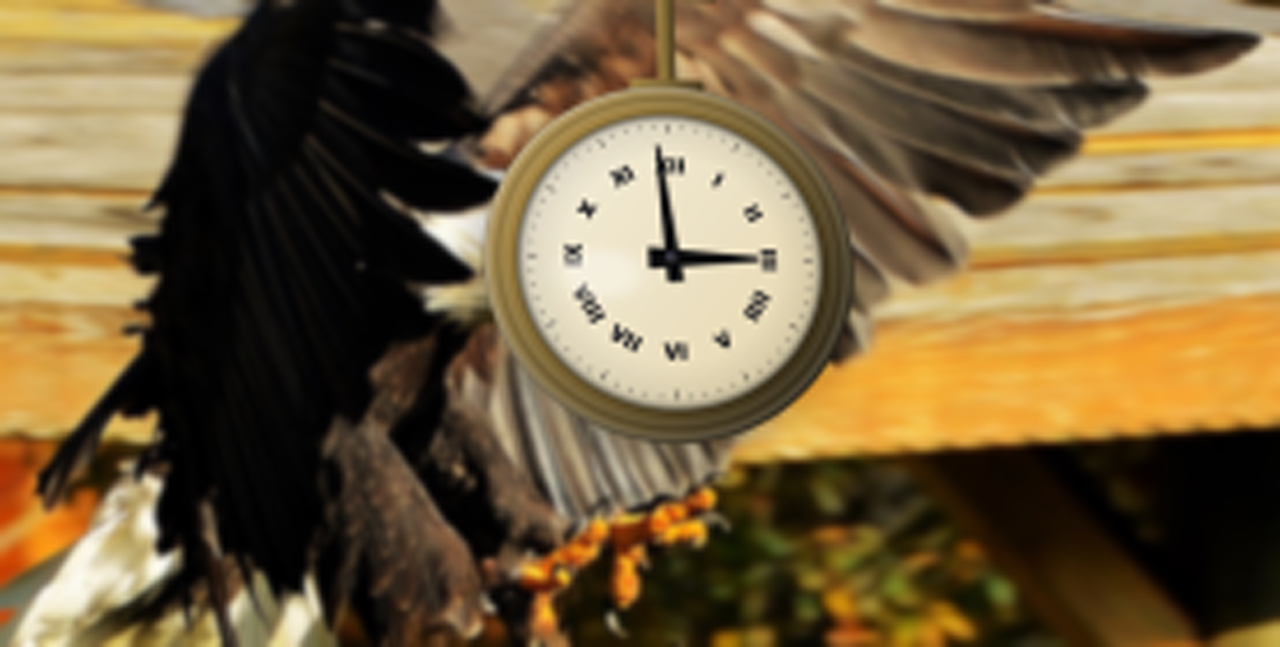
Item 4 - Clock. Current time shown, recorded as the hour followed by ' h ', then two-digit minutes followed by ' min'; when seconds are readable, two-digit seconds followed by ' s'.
2 h 59 min
